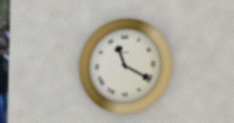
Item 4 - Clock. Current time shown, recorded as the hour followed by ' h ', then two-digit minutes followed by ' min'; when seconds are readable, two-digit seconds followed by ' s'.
11 h 20 min
